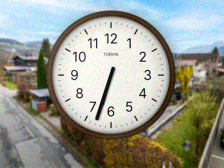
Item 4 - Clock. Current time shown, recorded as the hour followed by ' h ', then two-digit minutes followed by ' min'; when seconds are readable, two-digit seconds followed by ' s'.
6 h 33 min
